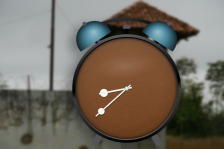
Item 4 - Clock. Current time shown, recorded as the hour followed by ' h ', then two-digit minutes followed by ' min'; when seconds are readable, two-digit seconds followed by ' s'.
8 h 38 min
